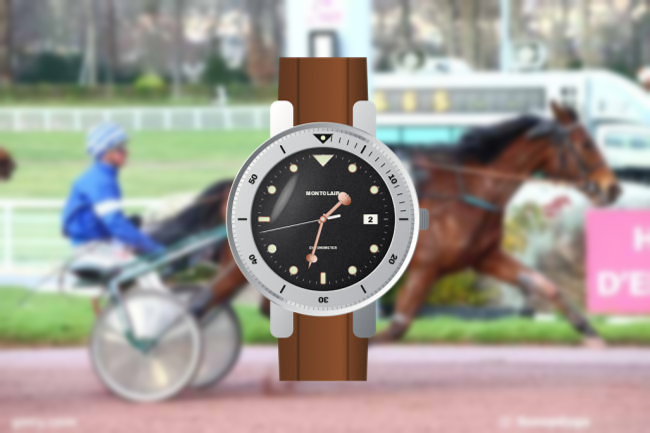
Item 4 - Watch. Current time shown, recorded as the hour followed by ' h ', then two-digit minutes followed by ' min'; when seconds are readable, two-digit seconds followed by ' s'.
1 h 32 min 43 s
